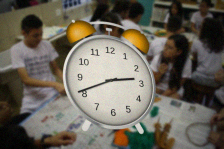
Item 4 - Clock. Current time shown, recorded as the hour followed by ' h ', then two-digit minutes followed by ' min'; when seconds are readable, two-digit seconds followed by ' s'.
2 h 41 min
